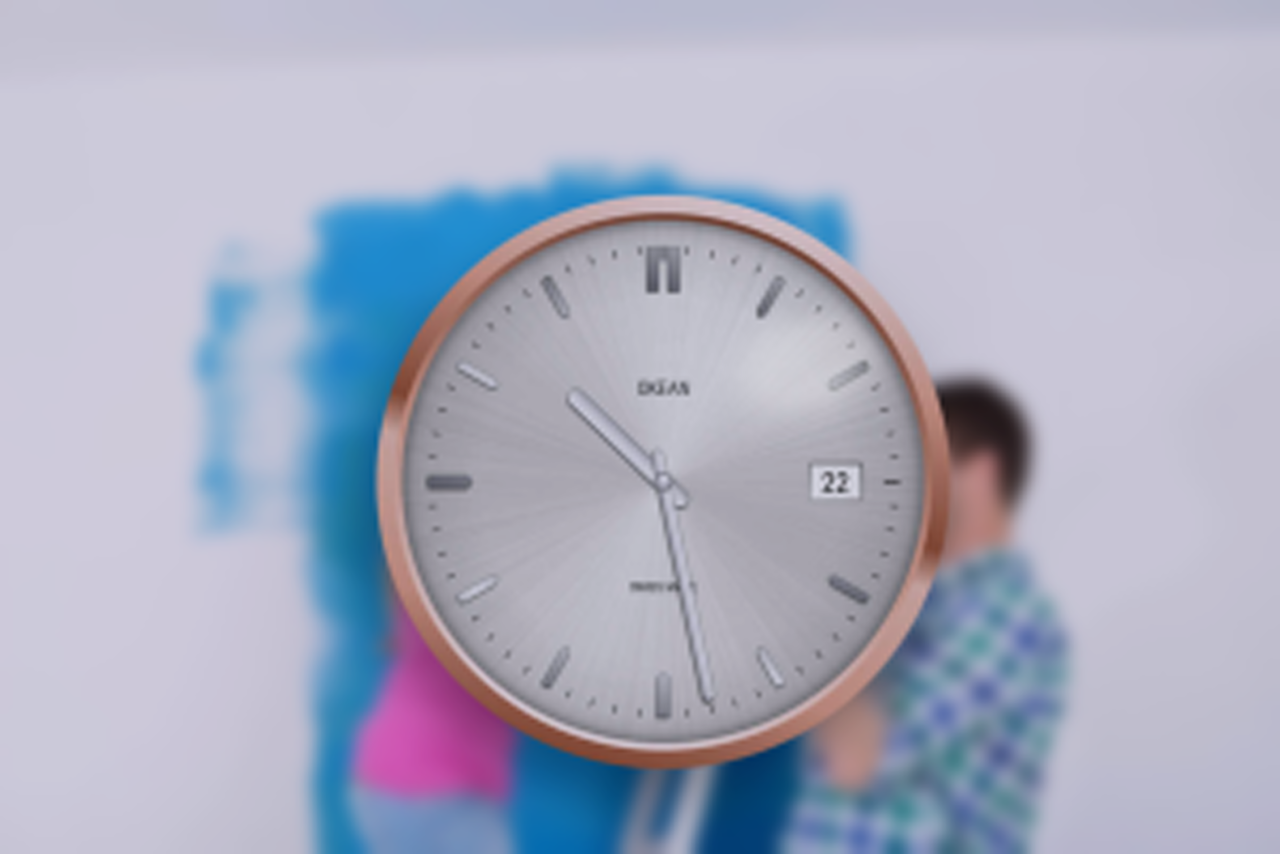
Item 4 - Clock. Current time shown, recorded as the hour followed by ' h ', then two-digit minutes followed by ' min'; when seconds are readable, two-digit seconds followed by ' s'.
10 h 28 min
